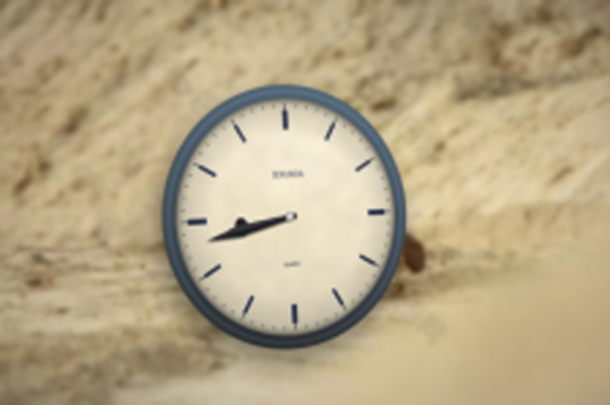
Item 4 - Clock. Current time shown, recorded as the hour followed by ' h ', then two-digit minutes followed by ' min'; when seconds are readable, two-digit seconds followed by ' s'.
8 h 43 min
